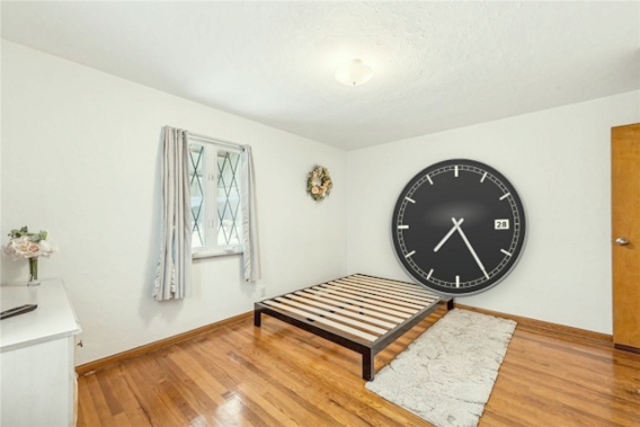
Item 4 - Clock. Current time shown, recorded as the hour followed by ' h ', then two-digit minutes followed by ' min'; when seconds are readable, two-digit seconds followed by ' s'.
7 h 25 min
